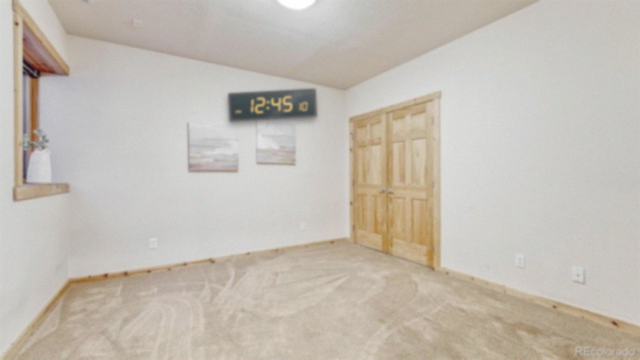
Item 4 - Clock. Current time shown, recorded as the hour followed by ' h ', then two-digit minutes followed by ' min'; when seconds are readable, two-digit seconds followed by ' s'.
12 h 45 min
